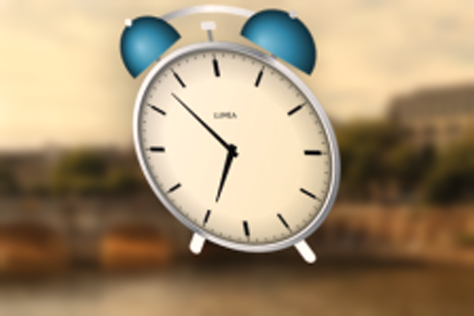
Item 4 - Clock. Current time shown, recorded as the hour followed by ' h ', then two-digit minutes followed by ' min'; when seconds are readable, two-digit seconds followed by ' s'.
6 h 53 min
